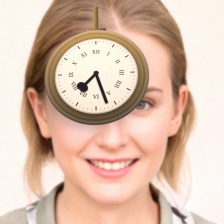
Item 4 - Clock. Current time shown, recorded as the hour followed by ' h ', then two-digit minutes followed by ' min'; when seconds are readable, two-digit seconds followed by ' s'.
7 h 27 min
